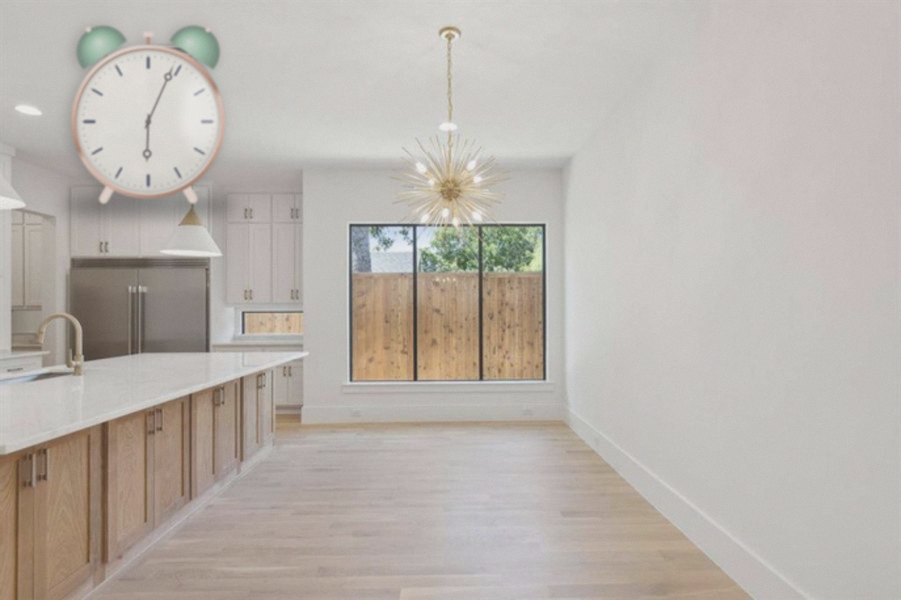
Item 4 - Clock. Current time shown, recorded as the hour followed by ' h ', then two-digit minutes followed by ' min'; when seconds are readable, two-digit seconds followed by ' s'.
6 h 04 min
